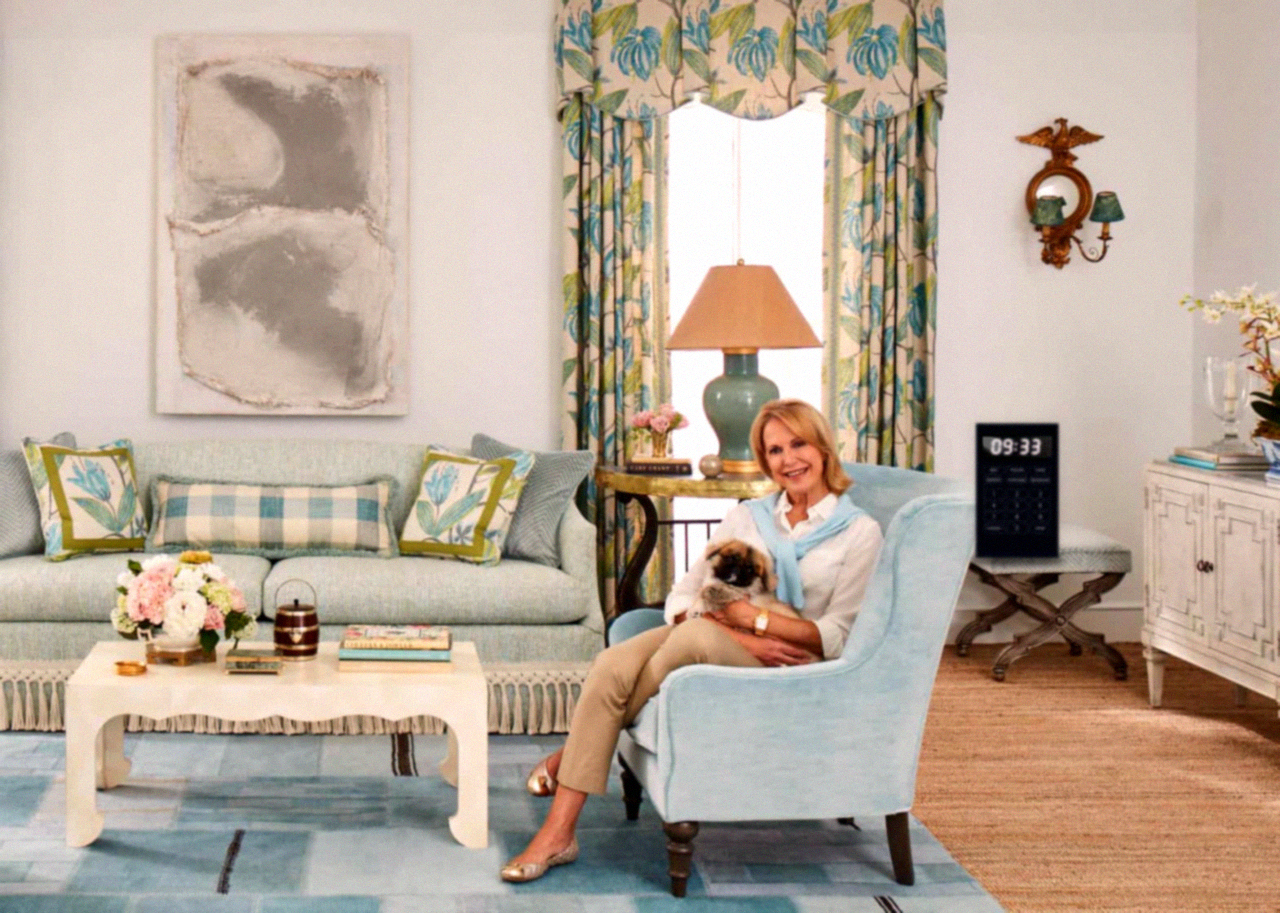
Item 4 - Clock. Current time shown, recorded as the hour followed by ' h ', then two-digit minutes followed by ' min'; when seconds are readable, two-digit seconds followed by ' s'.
9 h 33 min
